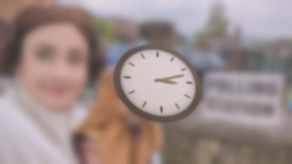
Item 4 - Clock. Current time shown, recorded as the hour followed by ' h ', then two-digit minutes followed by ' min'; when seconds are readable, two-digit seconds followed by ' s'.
3 h 12 min
